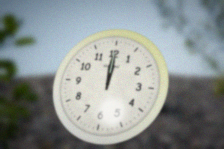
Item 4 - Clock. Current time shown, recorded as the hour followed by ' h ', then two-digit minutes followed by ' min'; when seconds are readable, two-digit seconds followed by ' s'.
12 h 00 min
